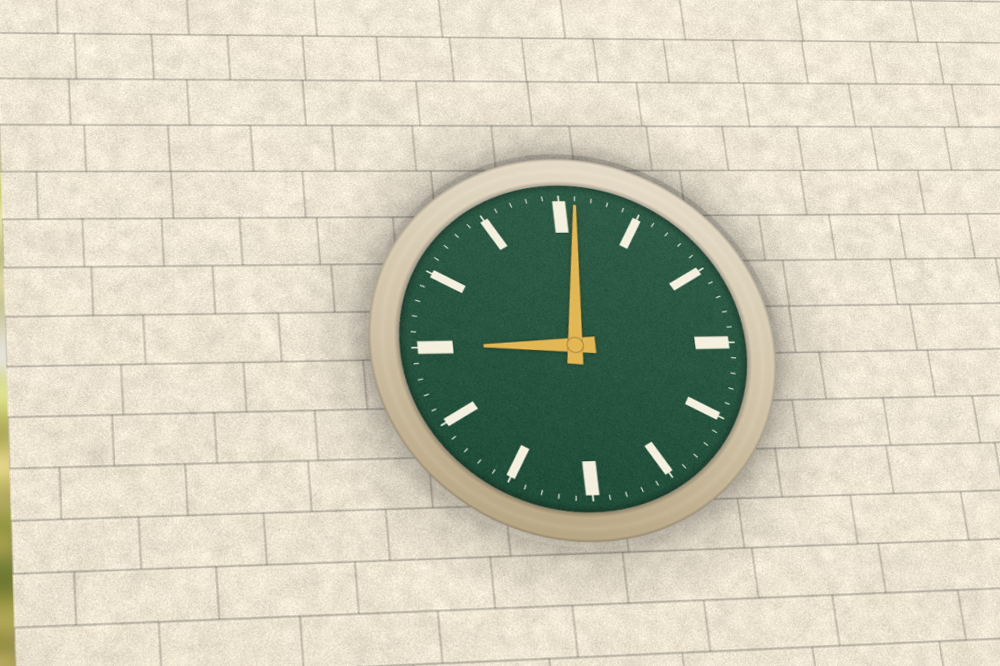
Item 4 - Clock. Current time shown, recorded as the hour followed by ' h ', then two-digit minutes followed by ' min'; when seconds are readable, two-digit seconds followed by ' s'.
9 h 01 min
